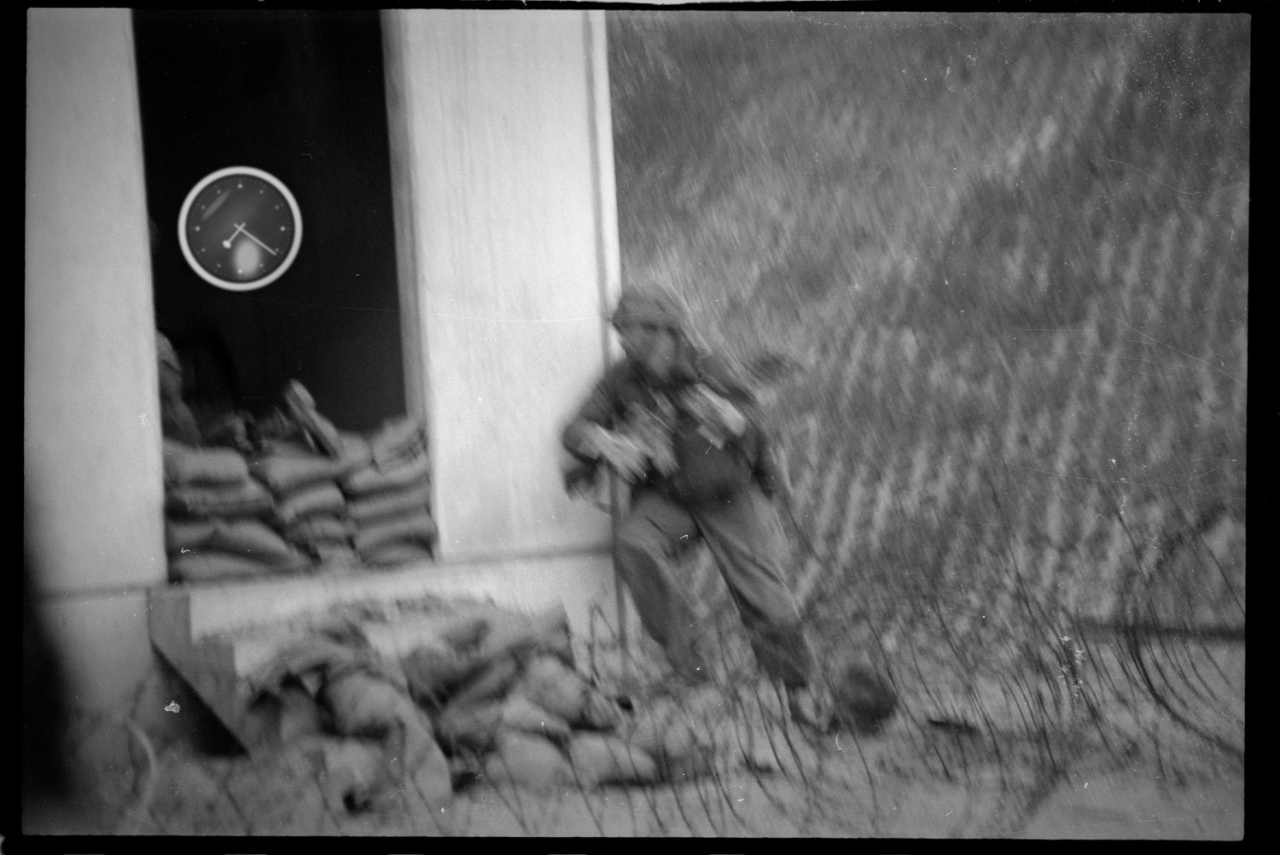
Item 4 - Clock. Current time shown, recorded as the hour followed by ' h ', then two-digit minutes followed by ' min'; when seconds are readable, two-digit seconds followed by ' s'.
7 h 21 min
